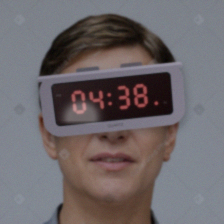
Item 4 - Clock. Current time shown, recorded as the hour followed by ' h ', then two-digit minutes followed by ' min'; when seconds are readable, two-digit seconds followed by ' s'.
4 h 38 min
